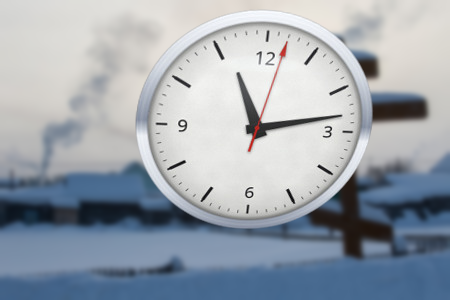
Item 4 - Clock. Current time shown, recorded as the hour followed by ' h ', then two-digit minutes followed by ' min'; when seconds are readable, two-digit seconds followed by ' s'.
11 h 13 min 02 s
